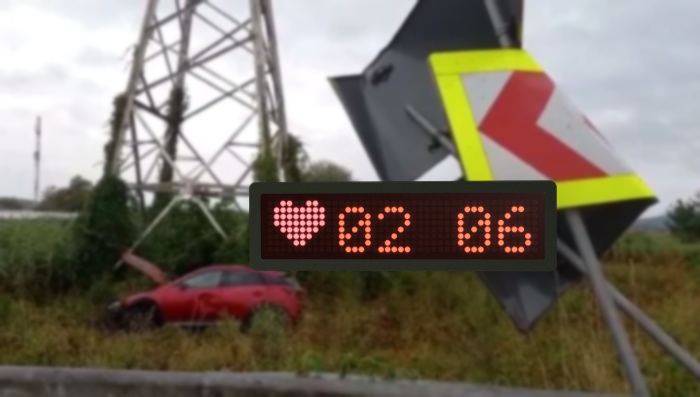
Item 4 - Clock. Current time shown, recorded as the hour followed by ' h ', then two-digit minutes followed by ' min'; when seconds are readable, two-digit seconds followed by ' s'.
2 h 06 min
